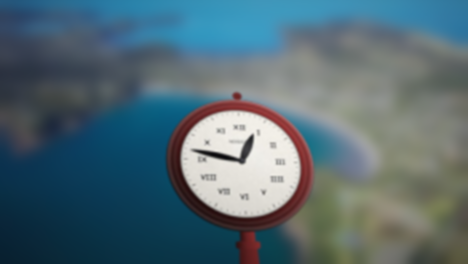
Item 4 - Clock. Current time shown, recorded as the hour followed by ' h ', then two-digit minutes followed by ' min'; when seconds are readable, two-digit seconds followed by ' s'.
12 h 47 min
